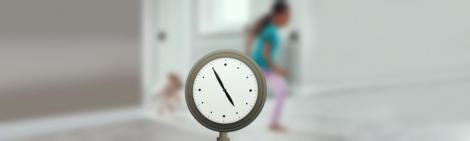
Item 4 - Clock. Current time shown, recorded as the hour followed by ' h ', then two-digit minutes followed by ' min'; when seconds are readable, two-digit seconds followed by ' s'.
4 h 55 min
